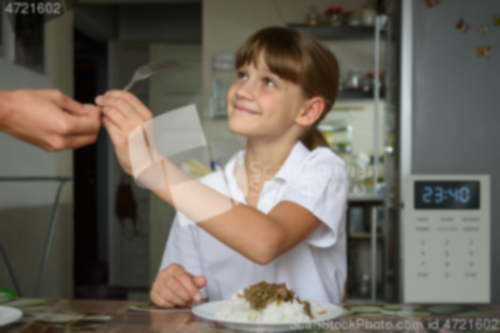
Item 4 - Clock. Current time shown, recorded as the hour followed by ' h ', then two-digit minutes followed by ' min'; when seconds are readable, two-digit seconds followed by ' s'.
23 h 40 min
